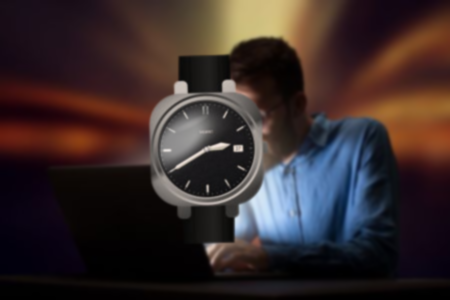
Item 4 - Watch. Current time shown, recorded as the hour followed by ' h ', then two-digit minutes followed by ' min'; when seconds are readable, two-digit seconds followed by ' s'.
2 h 40 min
